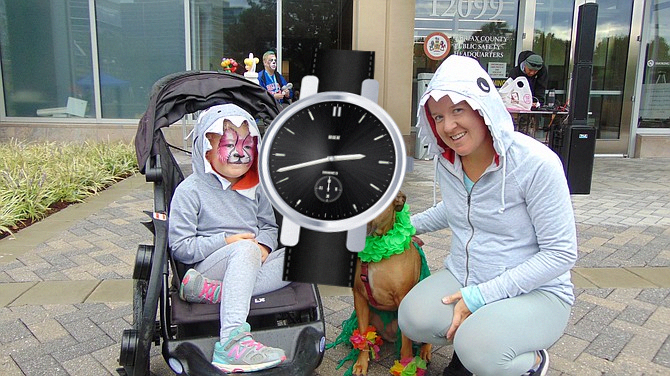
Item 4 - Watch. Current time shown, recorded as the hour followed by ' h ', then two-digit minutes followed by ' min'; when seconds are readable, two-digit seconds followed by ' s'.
2 h 42 min
